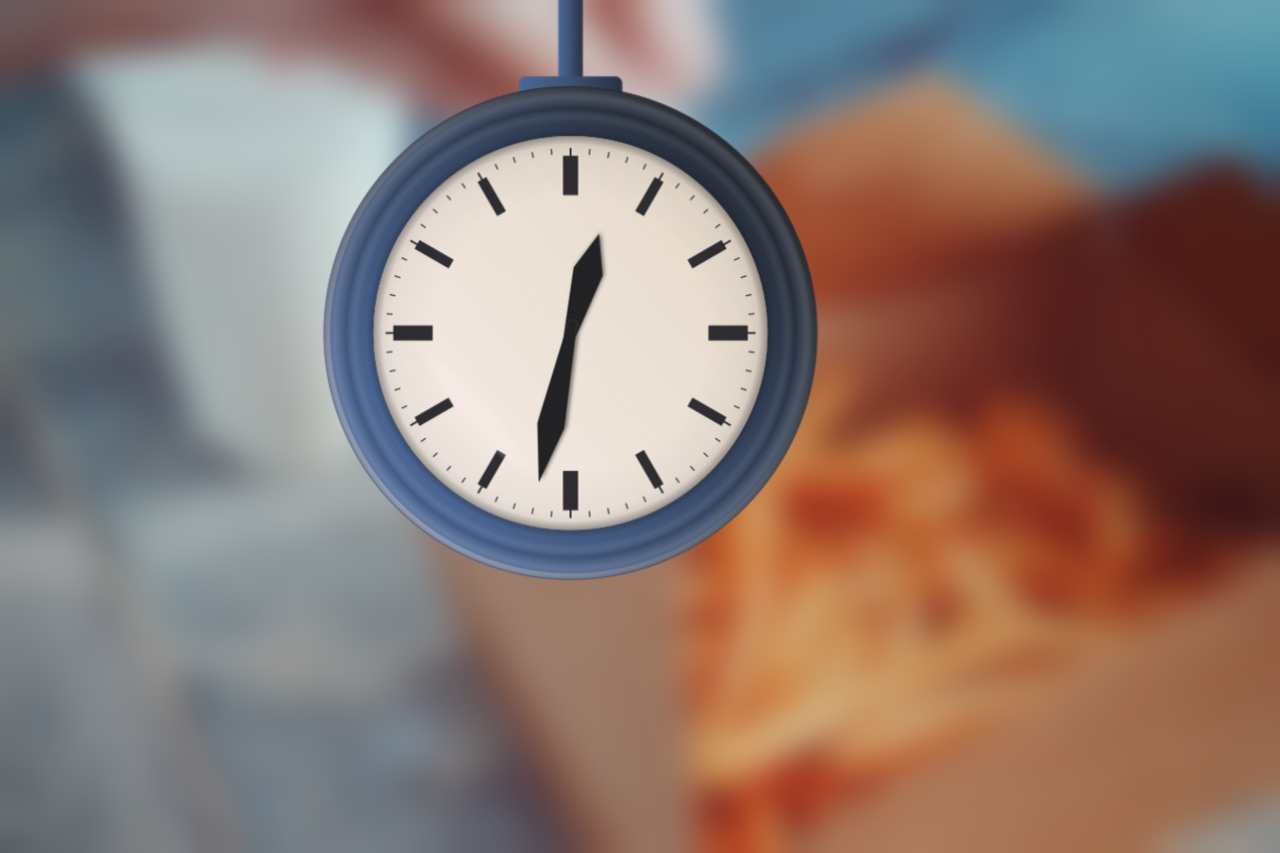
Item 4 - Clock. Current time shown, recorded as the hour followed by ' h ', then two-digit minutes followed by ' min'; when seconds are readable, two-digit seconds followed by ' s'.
12 h 32 min
